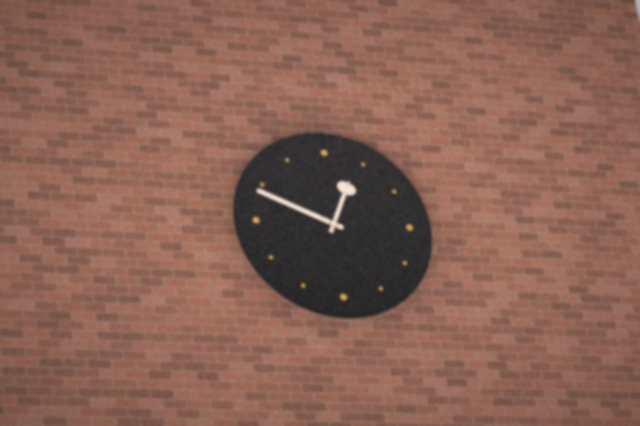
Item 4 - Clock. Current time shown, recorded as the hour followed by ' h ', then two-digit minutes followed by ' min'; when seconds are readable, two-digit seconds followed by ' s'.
12 h 49 min
